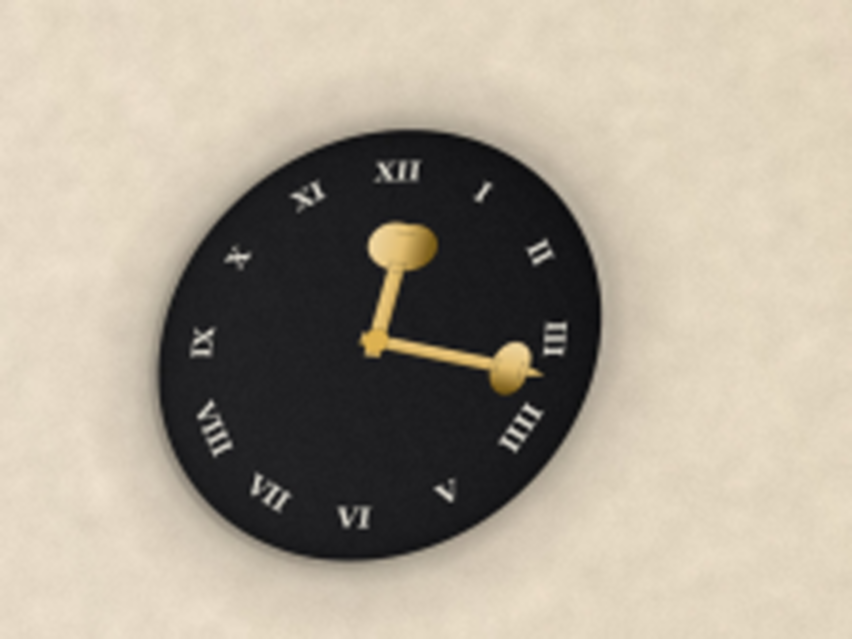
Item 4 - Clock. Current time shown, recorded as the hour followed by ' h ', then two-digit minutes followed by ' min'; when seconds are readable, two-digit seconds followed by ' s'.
12 h 17 min
